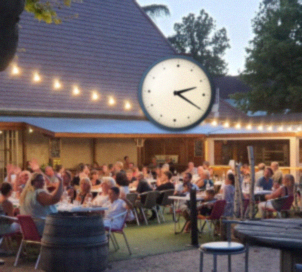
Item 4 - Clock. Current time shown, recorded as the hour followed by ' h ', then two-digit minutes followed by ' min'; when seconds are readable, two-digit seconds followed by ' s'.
2 h 20 min
